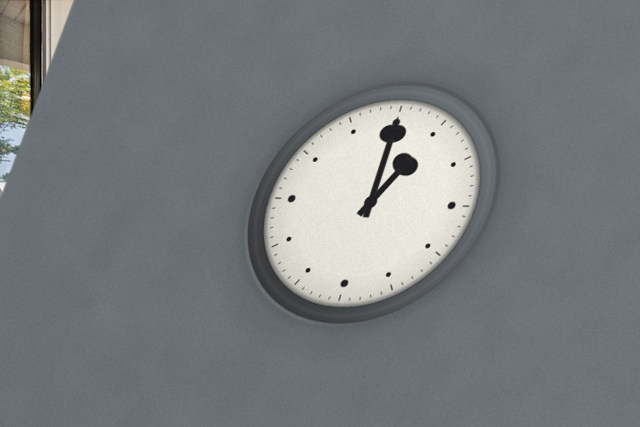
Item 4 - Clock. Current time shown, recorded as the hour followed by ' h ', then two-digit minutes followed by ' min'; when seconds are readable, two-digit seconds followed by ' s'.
1 h 00 min
